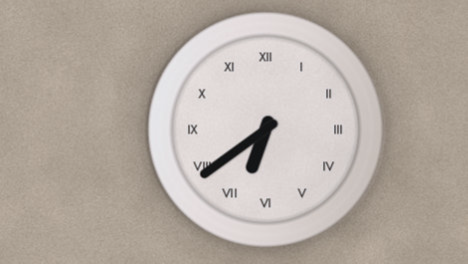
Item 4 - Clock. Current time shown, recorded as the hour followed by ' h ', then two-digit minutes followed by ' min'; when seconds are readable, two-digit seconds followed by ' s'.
6 h 39 min
